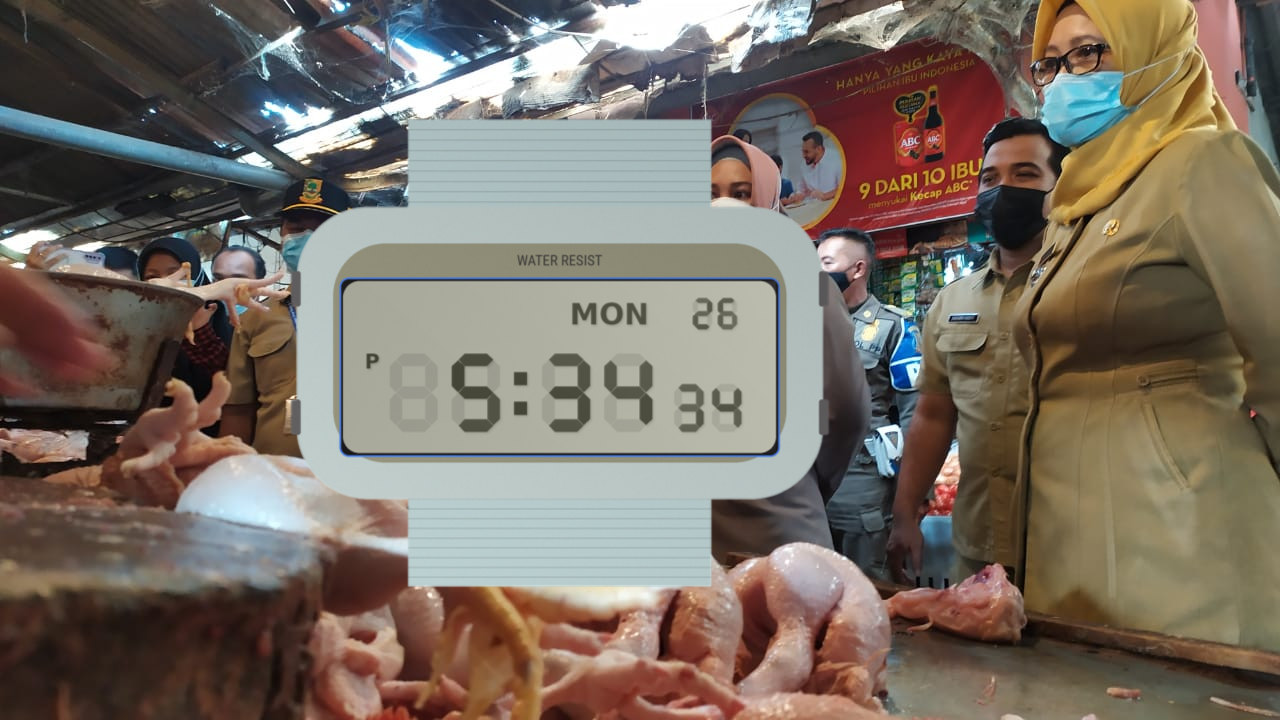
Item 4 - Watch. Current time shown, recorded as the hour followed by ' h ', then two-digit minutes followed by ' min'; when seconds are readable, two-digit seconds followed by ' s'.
5 h 34 min 34 s
